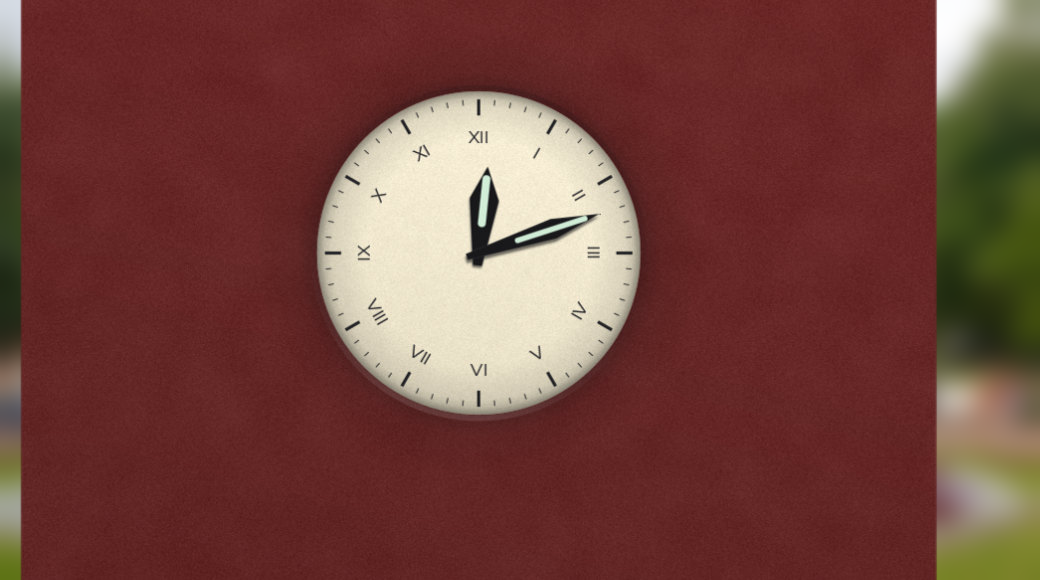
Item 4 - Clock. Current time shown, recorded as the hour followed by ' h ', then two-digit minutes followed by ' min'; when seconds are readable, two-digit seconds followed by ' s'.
12 h 12 min
